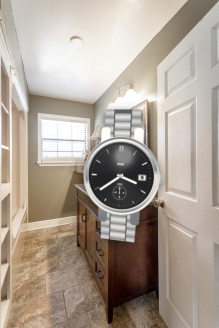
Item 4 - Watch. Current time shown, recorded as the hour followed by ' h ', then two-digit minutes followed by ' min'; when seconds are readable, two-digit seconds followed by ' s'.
3 h 39 min
